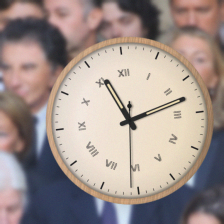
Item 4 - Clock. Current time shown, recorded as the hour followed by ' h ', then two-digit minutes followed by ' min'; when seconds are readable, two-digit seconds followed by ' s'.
11 h 12 min 31 s
